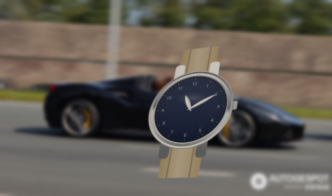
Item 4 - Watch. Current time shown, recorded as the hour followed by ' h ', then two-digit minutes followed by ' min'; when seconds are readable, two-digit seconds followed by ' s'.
11 h 10 min
